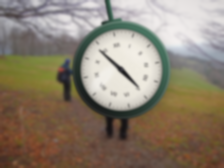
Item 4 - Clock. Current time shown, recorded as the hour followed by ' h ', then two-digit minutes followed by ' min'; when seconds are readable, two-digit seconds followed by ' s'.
4 h 54 min
